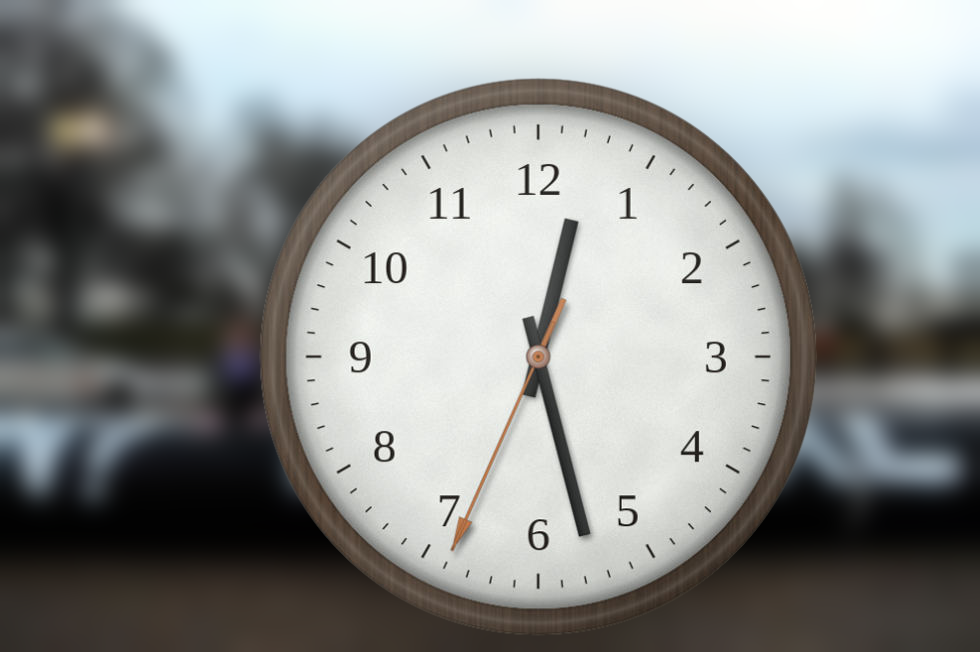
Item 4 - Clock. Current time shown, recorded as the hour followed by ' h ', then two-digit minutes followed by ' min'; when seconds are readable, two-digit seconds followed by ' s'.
12 h 27 min 34 s
